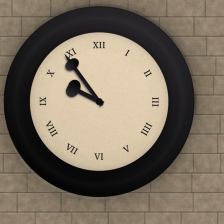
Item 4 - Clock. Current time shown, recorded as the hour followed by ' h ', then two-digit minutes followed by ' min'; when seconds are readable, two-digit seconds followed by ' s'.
9 h 54 min
